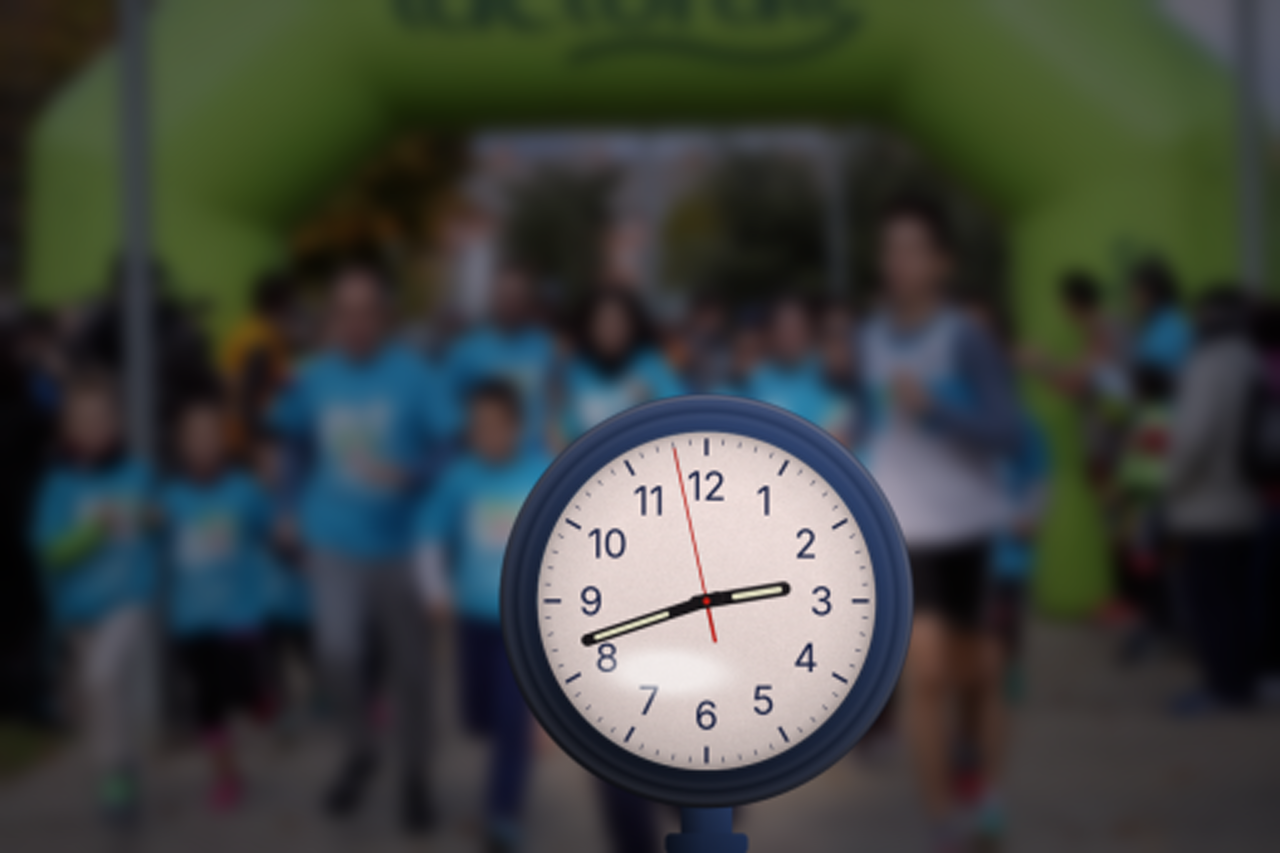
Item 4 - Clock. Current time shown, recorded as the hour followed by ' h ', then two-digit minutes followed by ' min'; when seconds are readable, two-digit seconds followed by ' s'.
2 h 41 min 58 s
